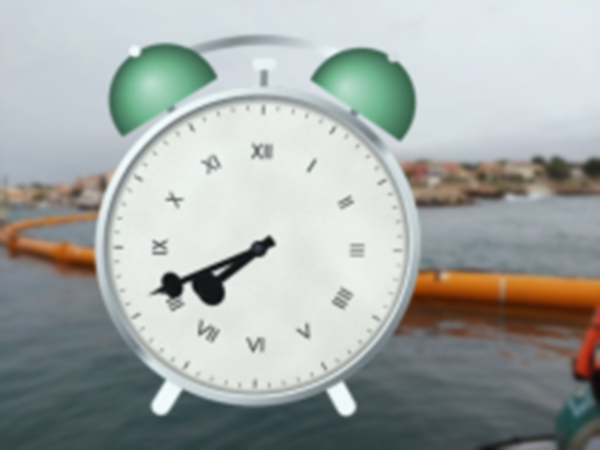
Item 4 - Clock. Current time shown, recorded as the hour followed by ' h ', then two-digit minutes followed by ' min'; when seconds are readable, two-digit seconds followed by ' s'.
7 h 41 min
